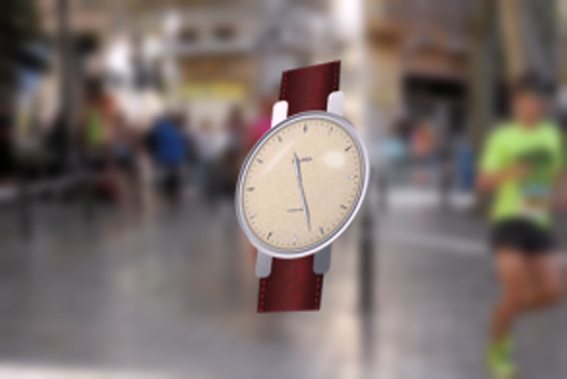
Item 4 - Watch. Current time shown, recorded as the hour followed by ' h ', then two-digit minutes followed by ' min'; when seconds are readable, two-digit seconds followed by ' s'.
11 h 27 min
